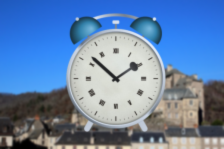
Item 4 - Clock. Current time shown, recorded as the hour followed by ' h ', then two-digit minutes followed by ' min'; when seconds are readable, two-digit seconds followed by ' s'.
1 h 52 min
